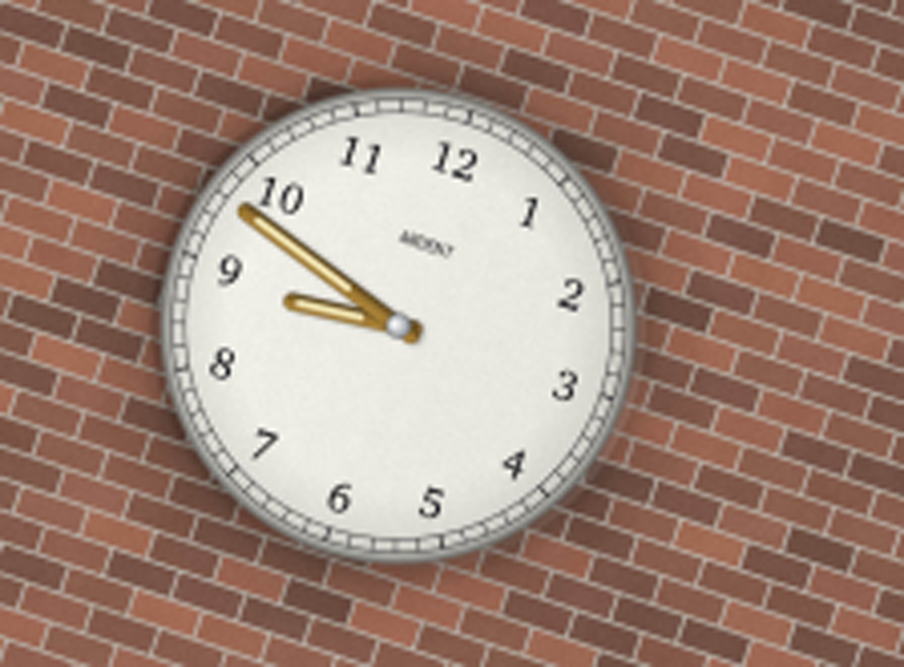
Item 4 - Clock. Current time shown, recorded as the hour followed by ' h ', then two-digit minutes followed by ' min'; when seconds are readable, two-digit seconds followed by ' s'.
8 h 48 min
